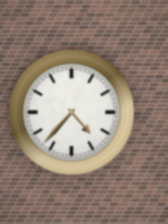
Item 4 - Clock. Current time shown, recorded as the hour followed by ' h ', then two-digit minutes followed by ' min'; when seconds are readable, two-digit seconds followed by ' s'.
4 h 37 min
